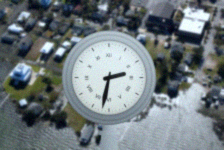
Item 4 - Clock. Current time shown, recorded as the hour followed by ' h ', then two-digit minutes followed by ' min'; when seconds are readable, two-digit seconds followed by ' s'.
2 h 32 min
